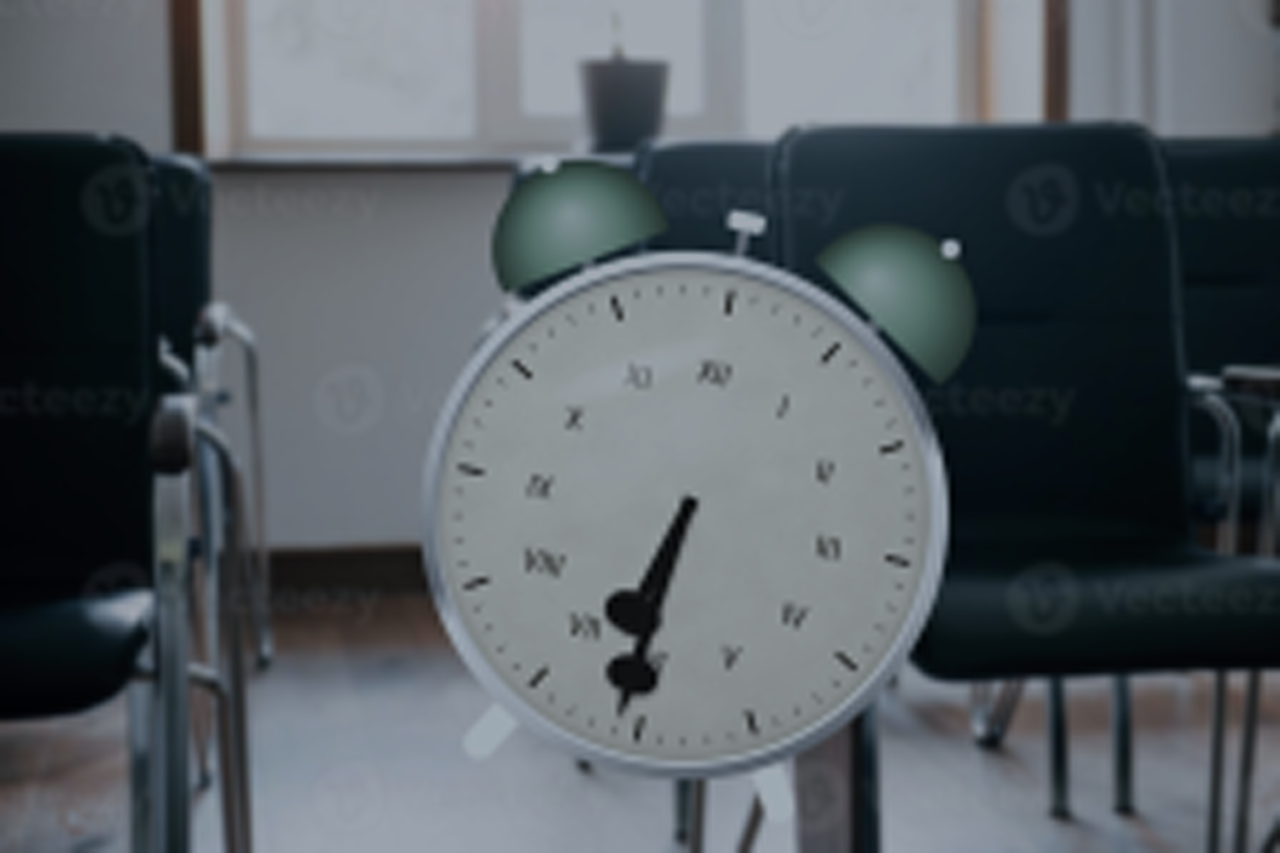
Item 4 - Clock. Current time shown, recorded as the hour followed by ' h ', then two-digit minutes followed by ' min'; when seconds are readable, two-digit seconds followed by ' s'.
6 h 31 min
